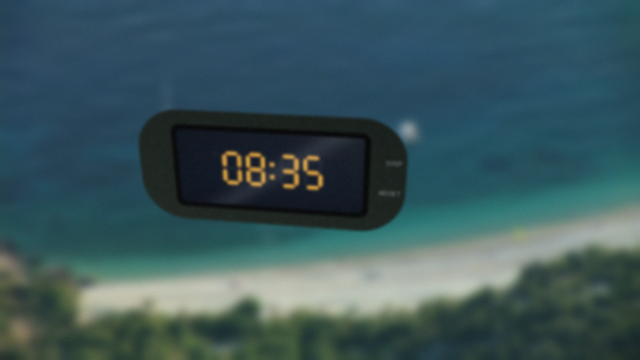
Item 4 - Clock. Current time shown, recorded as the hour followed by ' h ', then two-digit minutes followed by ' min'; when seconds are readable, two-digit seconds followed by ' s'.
8 h 35 min
